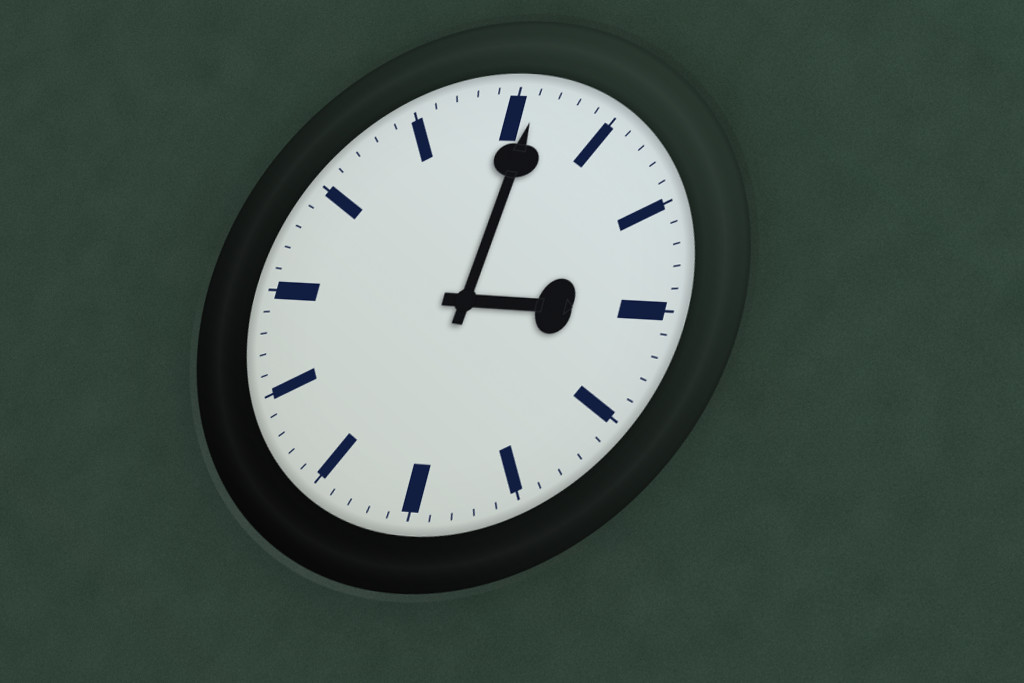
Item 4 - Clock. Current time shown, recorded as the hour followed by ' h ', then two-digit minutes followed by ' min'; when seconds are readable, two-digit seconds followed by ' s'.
3 h 01 min
